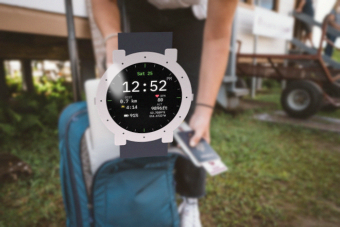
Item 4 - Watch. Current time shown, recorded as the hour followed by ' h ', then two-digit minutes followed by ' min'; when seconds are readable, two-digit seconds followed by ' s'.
12 h 52 min
